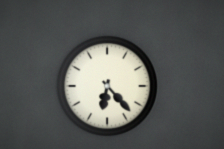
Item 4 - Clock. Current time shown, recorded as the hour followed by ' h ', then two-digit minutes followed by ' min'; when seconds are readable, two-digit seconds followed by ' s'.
6 h 23 min
